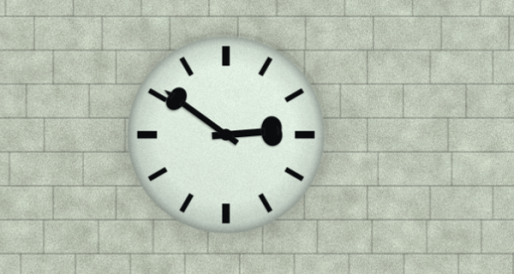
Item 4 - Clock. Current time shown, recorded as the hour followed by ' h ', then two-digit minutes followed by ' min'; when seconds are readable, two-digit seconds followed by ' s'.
2 h 51 min
